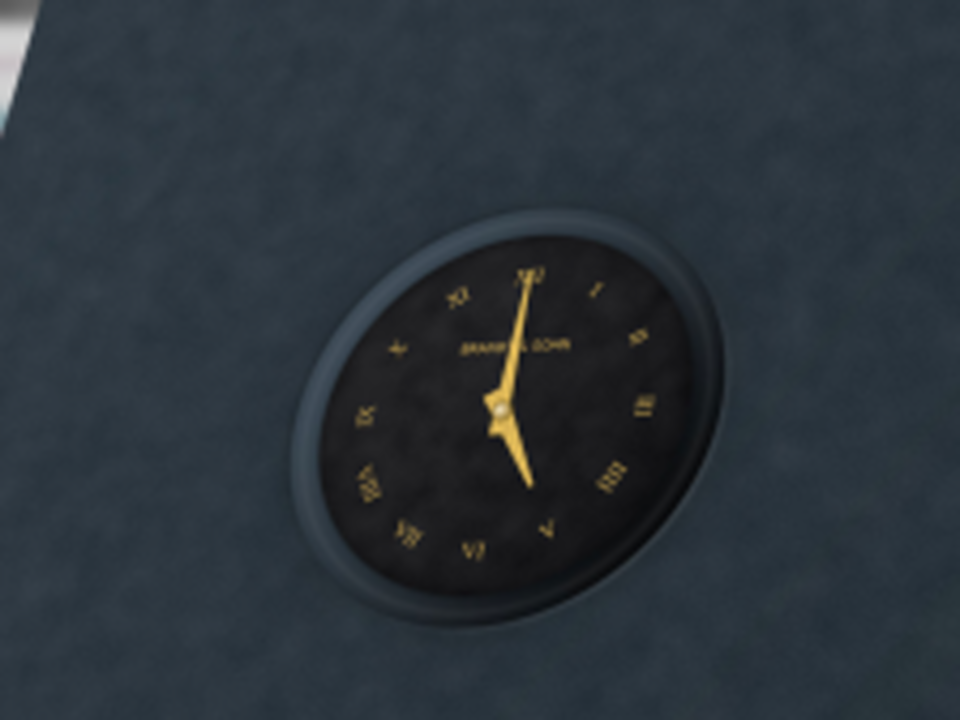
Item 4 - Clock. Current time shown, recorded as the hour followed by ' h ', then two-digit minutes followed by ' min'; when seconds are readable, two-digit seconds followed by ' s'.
5 h 00 min
